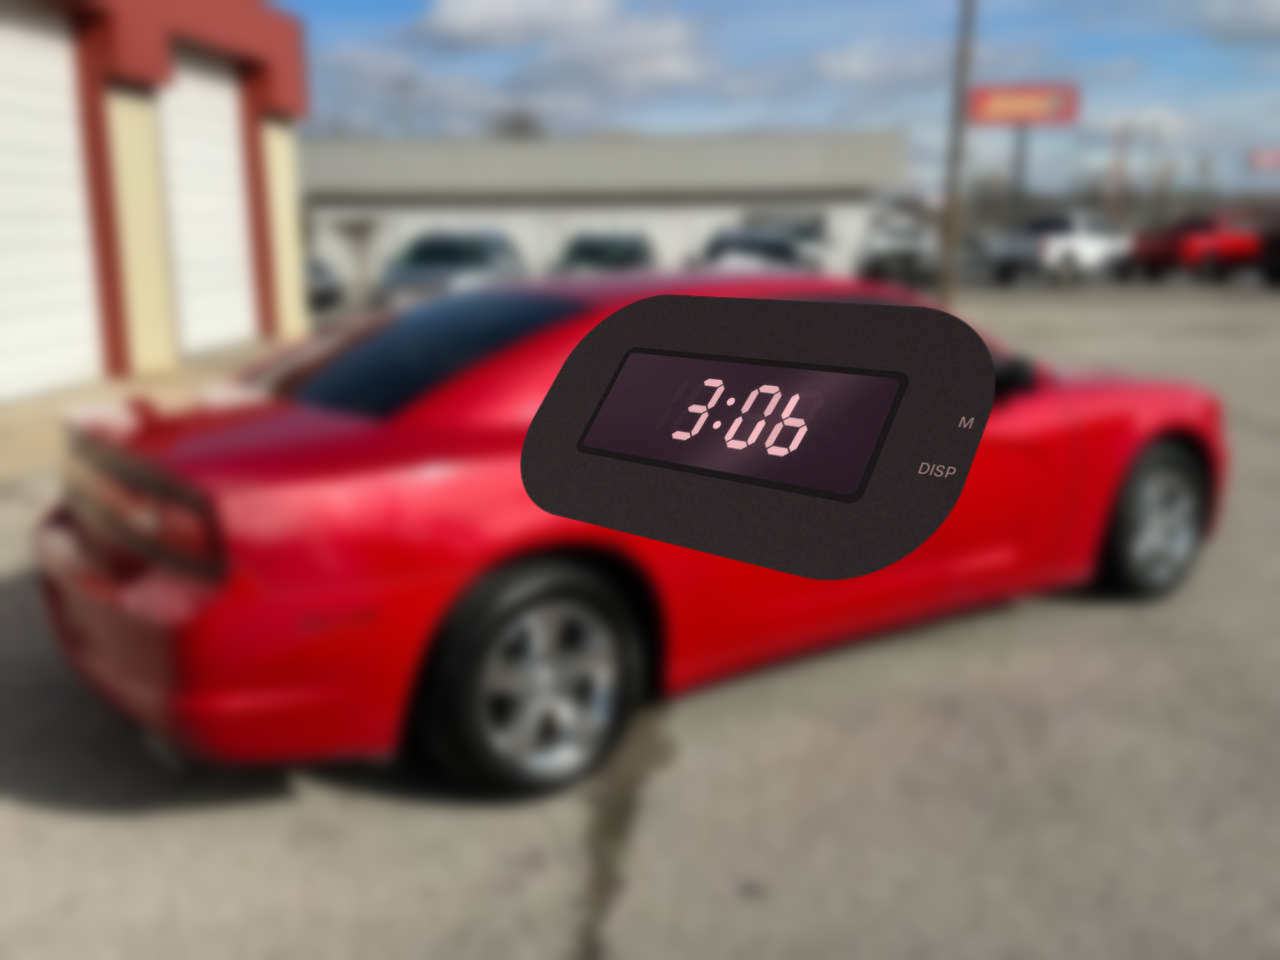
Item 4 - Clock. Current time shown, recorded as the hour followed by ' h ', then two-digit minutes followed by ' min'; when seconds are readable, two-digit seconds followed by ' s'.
3 h 06 min
